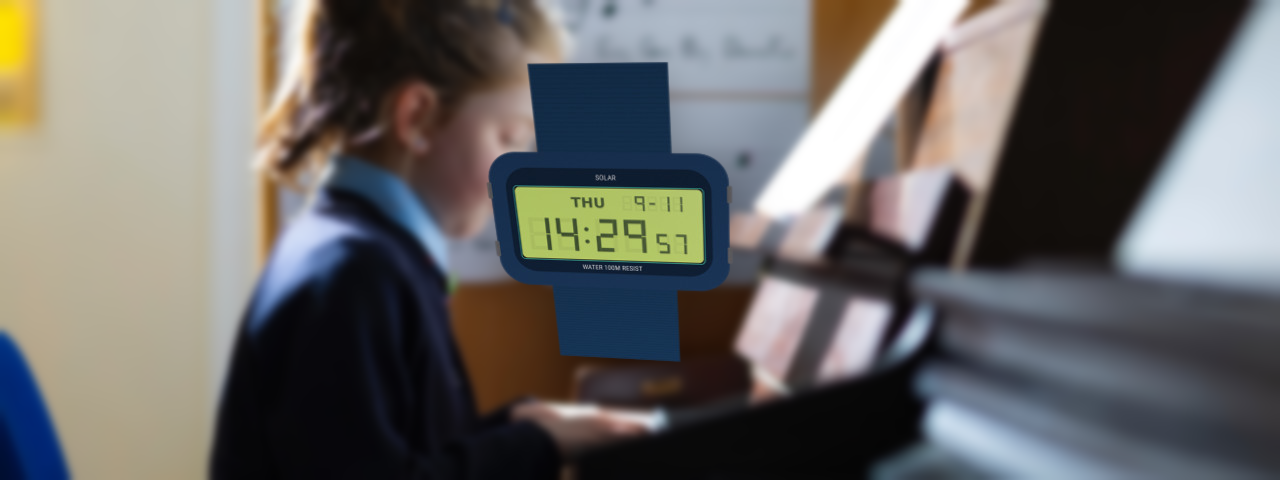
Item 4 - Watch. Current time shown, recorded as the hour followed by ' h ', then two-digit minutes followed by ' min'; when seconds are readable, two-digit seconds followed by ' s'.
14 h 29 min 57 s
